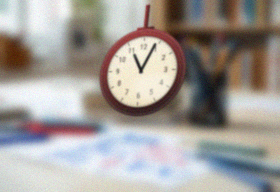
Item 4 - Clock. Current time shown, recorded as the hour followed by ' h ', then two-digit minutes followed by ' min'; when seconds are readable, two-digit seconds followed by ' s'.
11 h 04 min
